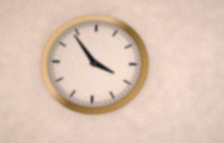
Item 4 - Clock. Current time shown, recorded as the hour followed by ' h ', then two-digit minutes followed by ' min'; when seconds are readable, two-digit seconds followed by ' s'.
3 h 54 min
